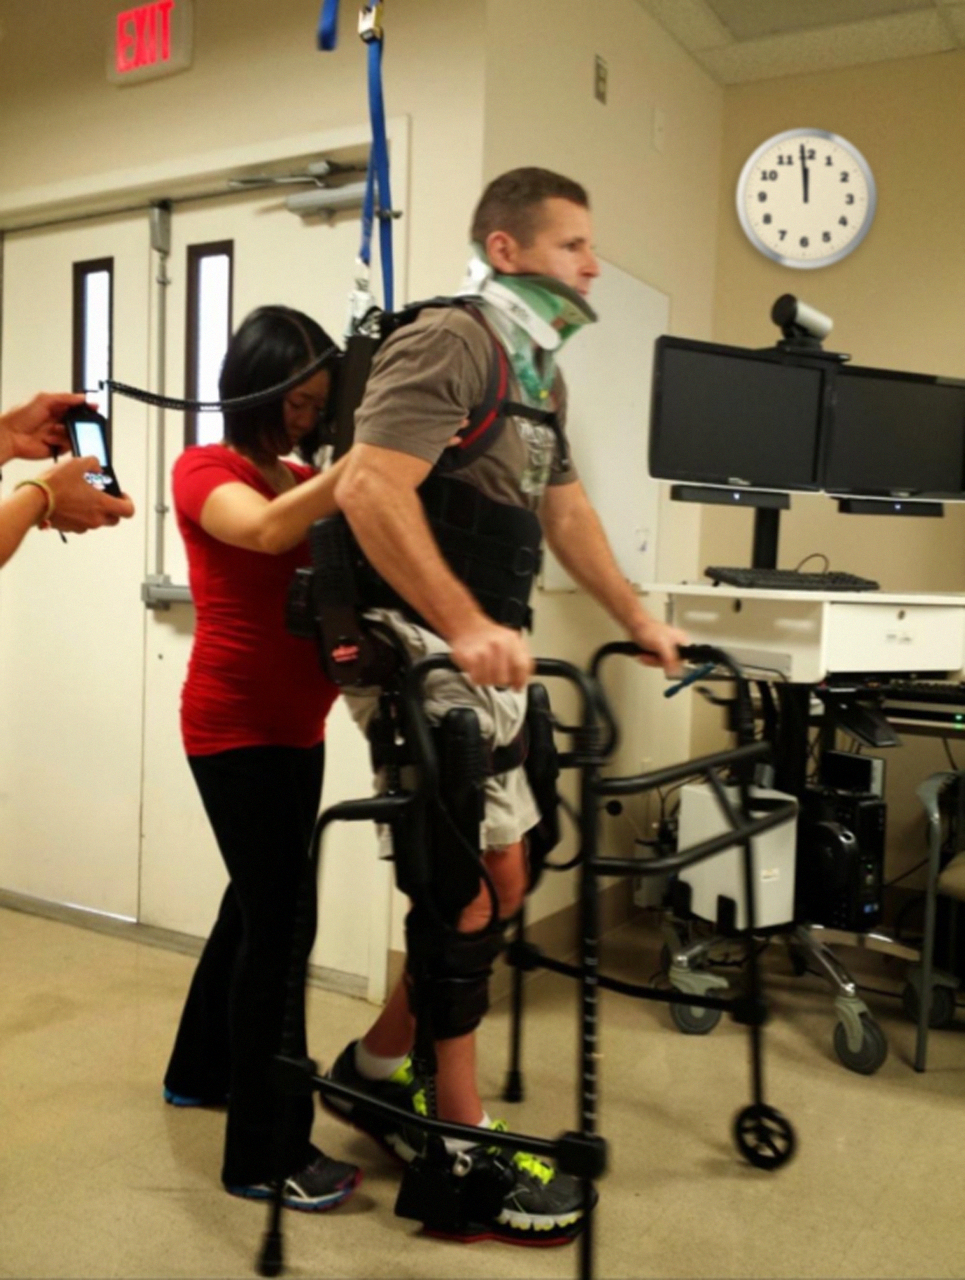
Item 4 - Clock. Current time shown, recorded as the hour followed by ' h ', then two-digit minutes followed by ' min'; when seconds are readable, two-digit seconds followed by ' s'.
11 h 59 min
